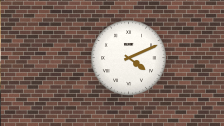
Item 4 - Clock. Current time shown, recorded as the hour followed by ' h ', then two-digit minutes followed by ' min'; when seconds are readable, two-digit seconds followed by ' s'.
4 h 11 min
